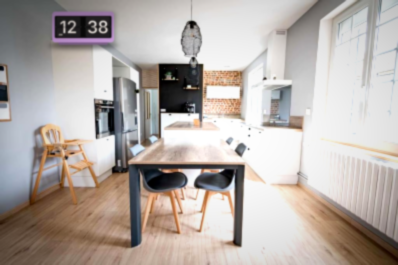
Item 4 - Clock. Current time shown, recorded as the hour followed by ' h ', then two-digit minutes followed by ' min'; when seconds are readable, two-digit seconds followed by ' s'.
12 h 38 min
